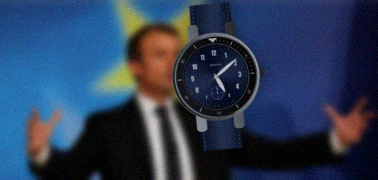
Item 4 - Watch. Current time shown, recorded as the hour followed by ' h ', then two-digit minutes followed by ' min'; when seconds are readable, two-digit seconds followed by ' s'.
5 h 09 min
